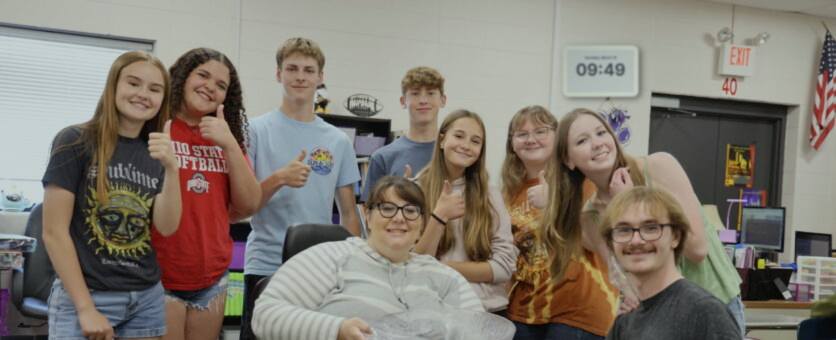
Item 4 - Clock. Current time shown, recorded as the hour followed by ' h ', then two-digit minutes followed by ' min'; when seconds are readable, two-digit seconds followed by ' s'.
9 h 49 min
